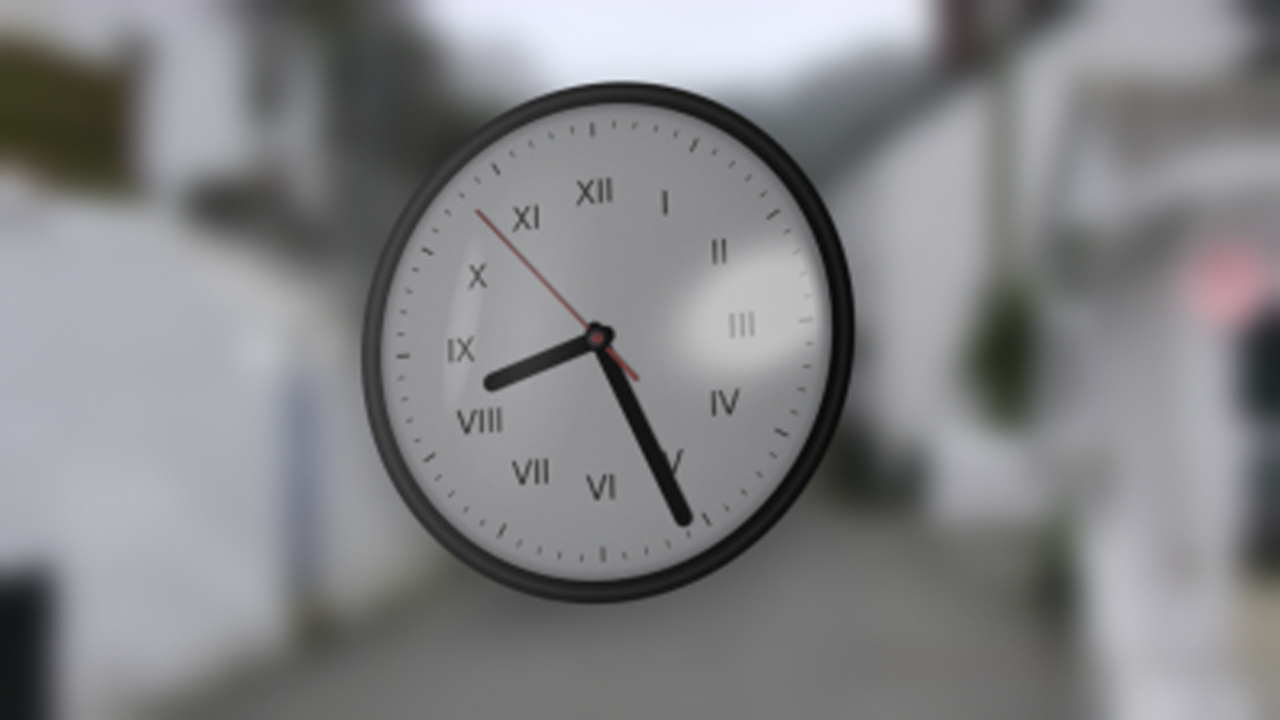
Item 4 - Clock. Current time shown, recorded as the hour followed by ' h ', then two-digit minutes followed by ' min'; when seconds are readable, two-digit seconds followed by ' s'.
8 h 25 min 53 s
